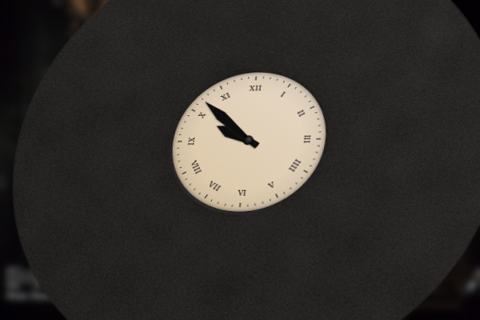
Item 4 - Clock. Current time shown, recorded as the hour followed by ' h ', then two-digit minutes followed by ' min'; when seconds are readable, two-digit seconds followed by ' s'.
9 h 52 min
